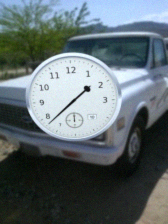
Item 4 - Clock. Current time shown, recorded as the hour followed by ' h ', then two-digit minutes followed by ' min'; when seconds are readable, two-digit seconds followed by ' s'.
1 h 38 min
